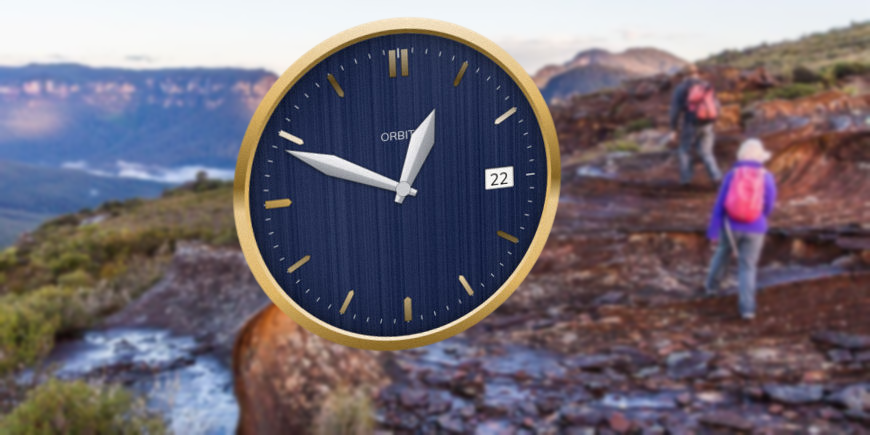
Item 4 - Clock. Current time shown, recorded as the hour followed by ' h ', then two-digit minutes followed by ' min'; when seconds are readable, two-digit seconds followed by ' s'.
12 h 49 min
